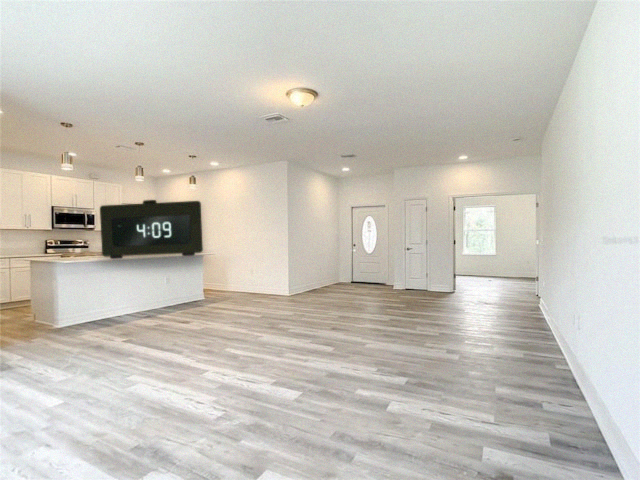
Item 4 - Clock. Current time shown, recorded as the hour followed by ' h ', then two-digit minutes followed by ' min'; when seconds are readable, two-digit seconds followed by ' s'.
4 h 09 min
